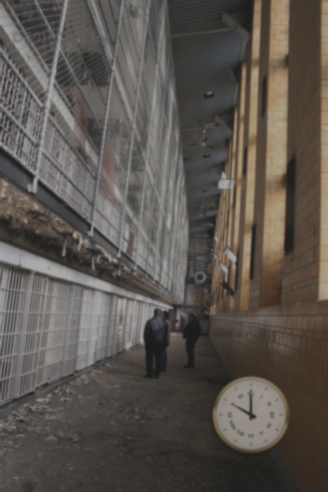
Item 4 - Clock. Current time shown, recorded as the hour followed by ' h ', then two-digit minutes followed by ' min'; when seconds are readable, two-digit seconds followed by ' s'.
10 h 00 min
